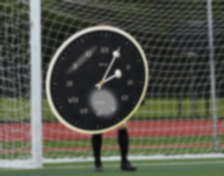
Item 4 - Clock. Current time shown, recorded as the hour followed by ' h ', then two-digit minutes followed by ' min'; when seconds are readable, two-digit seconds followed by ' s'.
2 h 04 min
